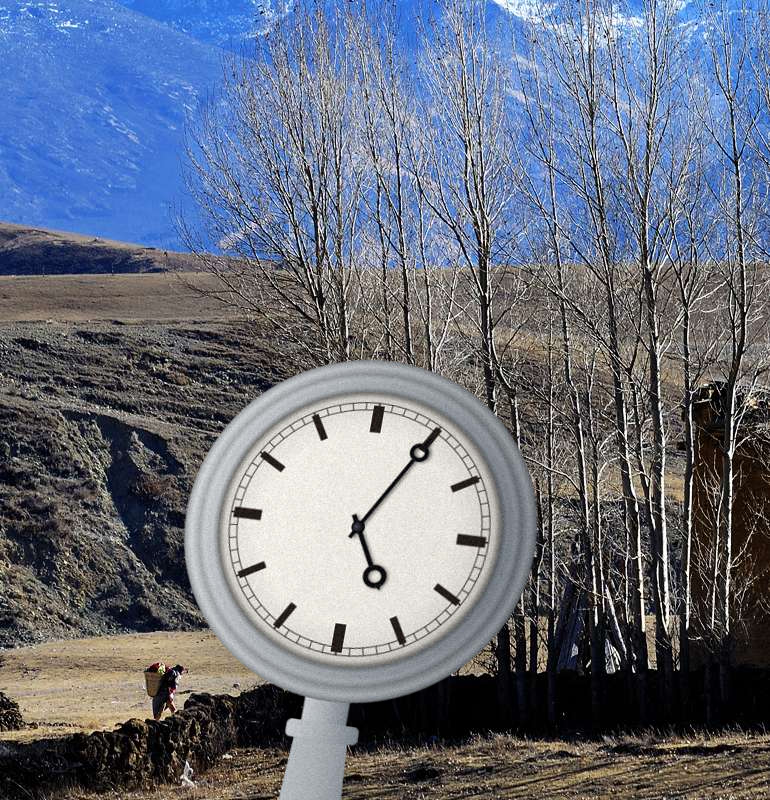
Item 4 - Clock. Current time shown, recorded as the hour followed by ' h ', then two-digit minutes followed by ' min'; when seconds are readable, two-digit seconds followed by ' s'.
5 h 05 min
